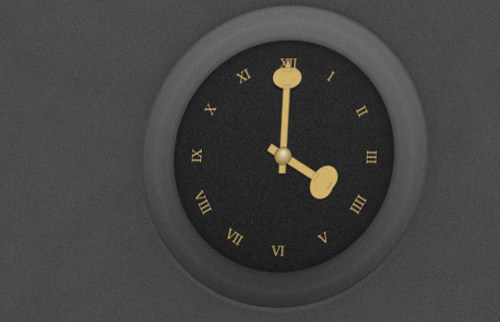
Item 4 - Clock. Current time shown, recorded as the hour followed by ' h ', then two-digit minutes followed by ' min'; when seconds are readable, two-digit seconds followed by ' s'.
4 h 00 min
